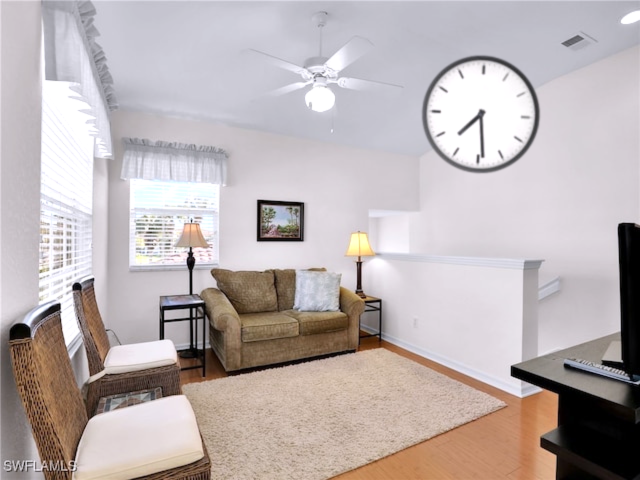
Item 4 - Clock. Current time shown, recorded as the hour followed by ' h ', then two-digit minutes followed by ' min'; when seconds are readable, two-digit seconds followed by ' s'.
7 h 29 min
